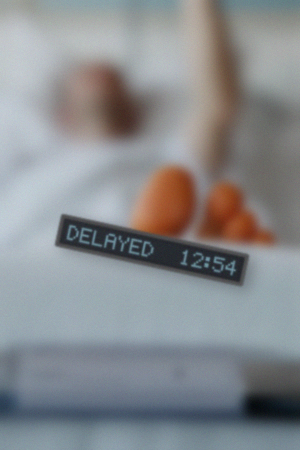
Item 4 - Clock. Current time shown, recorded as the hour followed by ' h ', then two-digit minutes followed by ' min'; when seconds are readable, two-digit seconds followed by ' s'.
12 h 54 min
